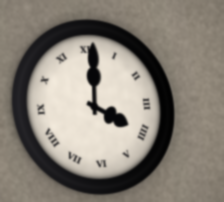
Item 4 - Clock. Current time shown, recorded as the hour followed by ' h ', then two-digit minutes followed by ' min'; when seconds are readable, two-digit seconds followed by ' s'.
4 h 01 min
